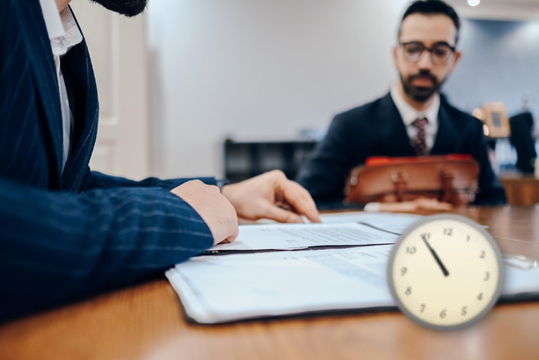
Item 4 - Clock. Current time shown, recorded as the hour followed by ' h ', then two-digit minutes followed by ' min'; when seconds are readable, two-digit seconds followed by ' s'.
10 h 54 min
